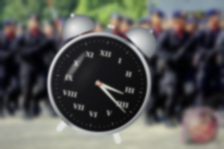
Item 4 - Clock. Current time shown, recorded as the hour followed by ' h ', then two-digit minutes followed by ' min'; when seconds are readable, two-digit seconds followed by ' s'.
3 h 21 min
